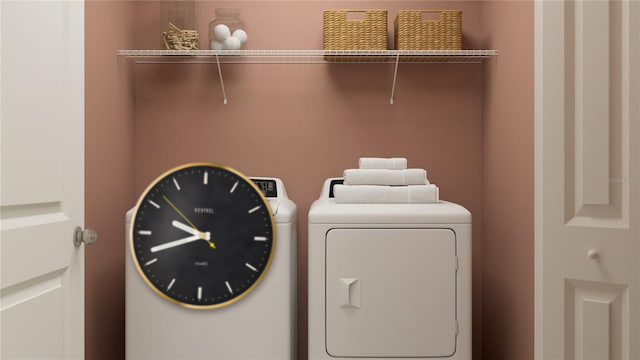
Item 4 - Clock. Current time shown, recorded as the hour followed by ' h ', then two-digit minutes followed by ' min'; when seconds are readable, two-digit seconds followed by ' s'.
9 h 41 min 52 s
